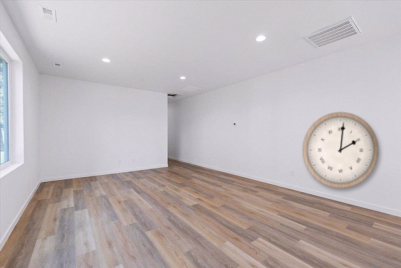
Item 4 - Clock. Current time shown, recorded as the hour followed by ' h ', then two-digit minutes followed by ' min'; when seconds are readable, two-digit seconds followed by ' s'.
2 h 01 min
